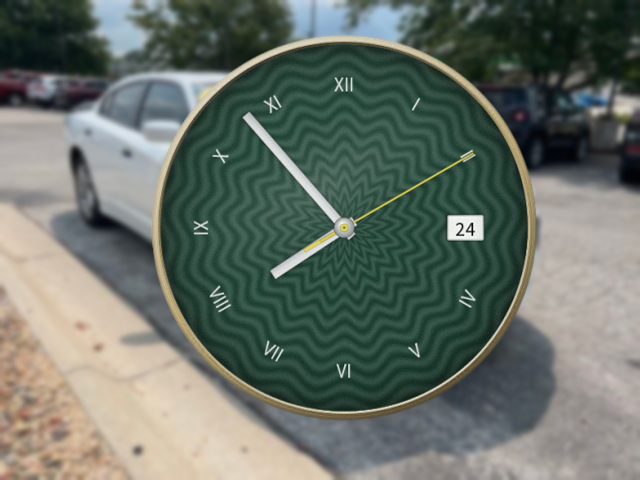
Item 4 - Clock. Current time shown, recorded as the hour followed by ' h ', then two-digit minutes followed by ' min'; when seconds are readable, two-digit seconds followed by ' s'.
7 h 53 min 10 s
